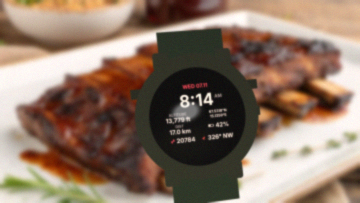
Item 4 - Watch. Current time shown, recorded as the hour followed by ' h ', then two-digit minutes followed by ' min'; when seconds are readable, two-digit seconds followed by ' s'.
8 h 14 min
